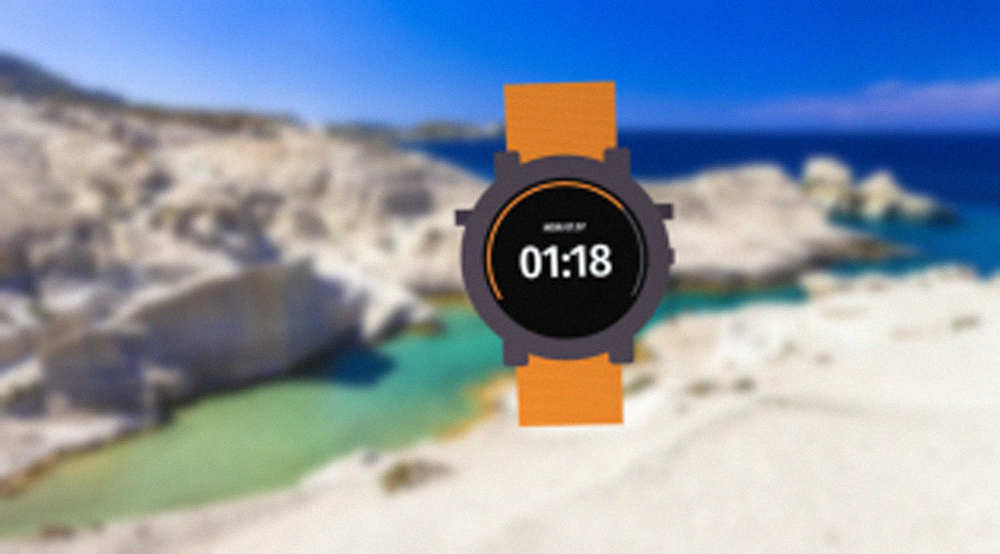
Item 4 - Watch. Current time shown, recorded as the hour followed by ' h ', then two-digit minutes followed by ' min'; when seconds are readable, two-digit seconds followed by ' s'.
1 h 18 min
